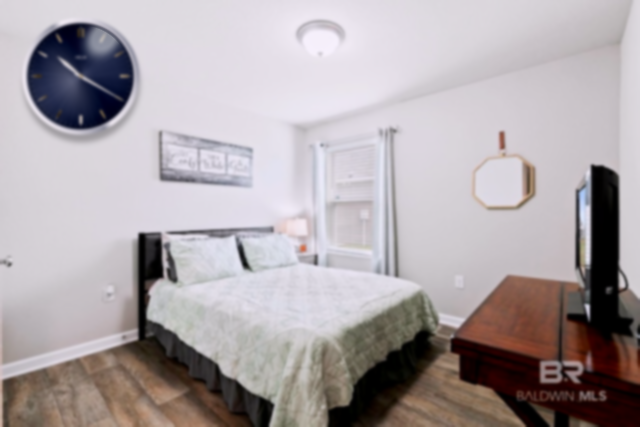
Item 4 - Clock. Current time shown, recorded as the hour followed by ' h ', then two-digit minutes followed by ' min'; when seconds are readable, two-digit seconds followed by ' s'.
10 h 20 min
